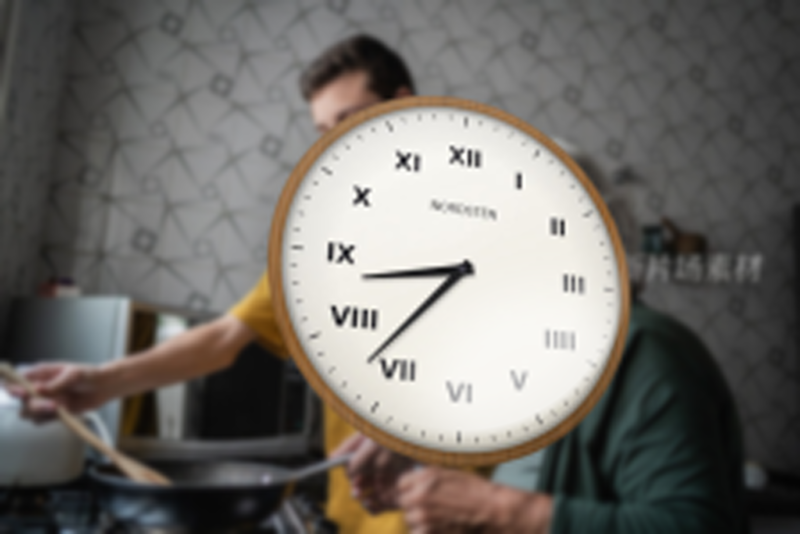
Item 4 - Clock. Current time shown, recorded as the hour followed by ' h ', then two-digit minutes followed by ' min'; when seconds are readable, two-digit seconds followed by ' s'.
8 h 37 min
